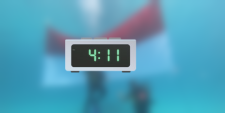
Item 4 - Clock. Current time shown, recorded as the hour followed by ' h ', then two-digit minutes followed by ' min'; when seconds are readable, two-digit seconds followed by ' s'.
4 h 11 min
